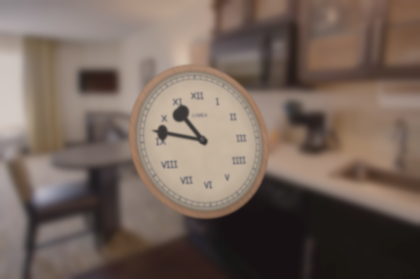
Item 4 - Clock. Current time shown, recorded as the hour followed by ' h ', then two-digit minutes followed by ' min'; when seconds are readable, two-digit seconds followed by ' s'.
10 h 47 min
